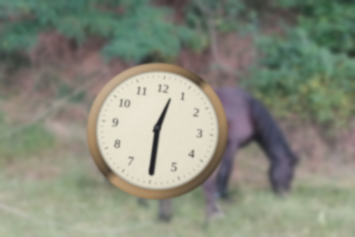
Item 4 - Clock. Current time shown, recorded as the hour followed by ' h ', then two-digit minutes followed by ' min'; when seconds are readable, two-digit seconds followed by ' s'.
12 h 30 min
